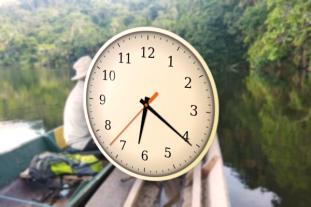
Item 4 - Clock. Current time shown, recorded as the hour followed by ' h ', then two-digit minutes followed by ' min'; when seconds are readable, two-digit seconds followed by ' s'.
6 h 20 min 37 s
